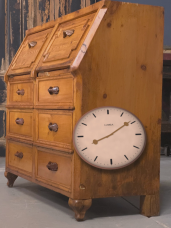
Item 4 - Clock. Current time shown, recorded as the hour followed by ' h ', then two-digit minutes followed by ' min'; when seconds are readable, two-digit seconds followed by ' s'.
8 h 09 min
